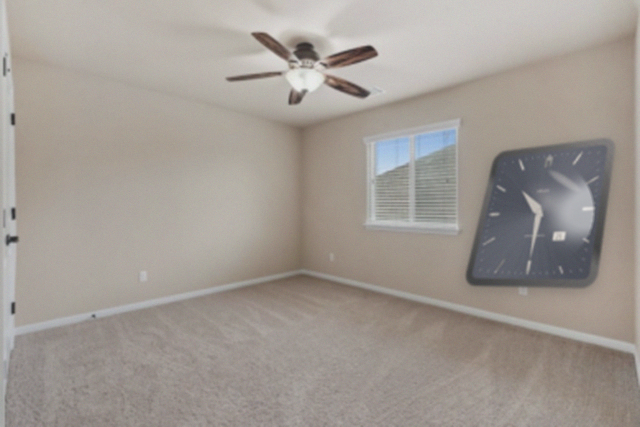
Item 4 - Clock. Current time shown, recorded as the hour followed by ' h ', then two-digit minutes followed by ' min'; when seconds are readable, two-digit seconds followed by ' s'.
10 h 30 min
